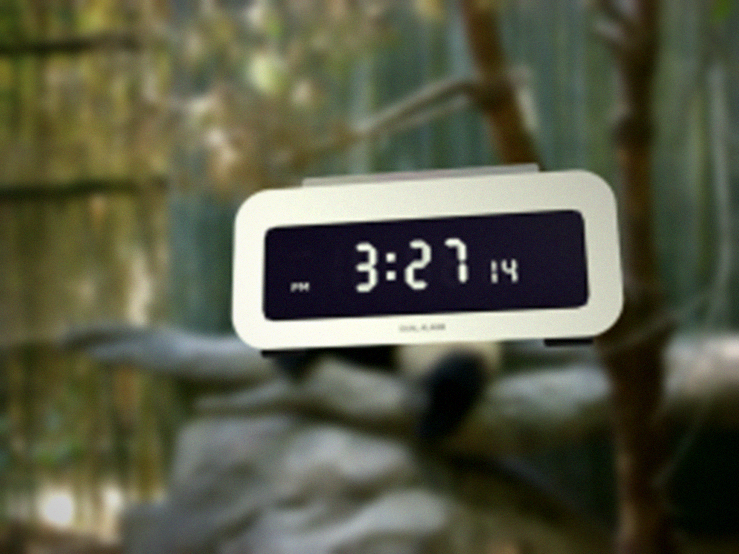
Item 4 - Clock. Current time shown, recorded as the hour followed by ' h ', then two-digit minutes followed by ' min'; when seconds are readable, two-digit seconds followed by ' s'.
3 h 27 min 14 s
